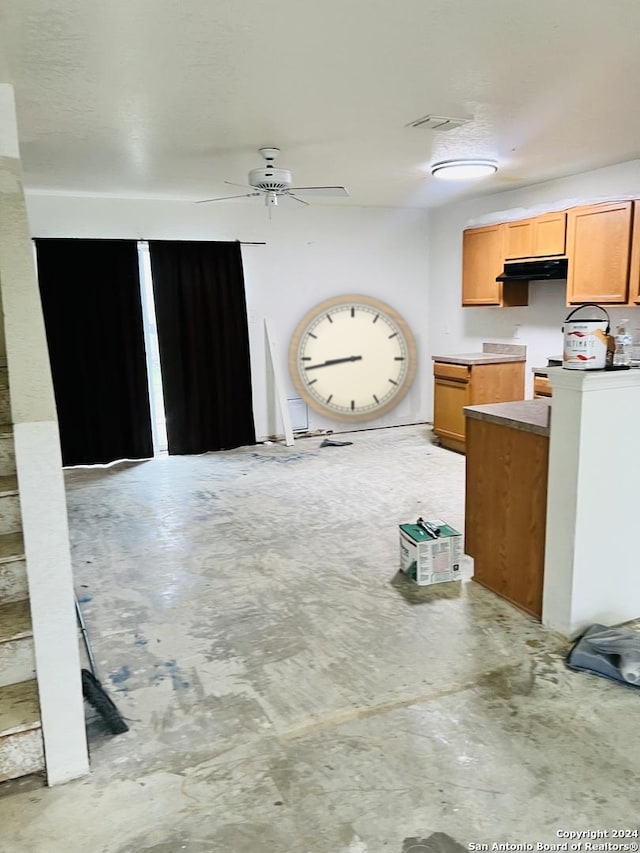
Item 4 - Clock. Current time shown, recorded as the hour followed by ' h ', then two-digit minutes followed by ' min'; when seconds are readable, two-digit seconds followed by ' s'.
8 h 43 min
